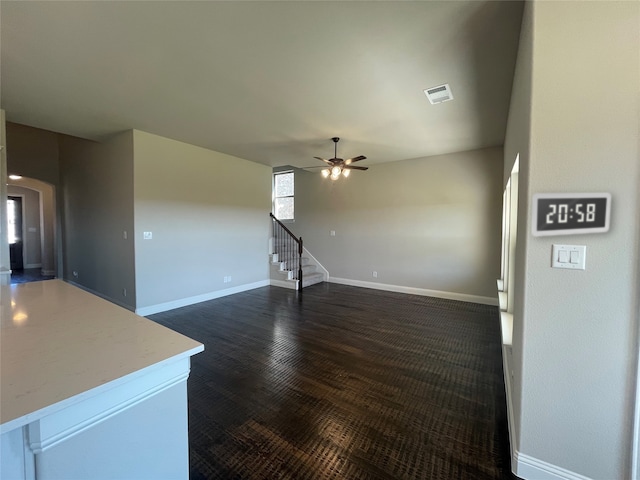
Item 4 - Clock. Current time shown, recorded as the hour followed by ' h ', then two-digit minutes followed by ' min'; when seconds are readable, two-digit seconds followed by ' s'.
20 h 58 min
